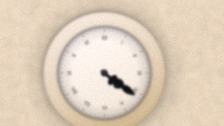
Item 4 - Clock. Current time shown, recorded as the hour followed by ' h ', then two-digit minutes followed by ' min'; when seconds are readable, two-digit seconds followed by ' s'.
4 h 21 min
